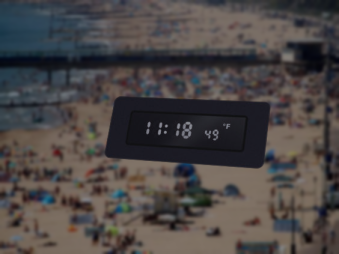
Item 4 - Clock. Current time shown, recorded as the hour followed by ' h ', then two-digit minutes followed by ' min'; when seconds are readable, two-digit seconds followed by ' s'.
11 h 18 min
